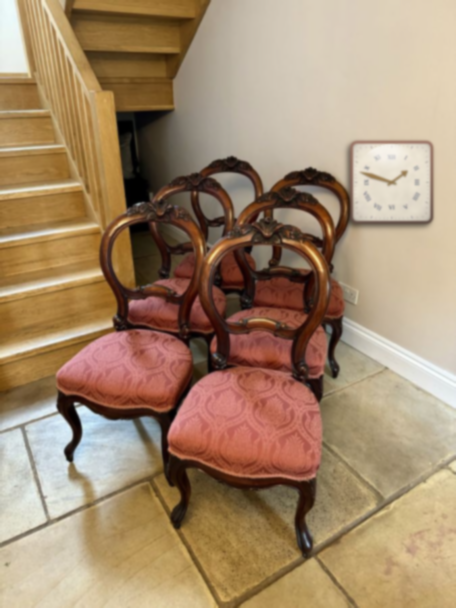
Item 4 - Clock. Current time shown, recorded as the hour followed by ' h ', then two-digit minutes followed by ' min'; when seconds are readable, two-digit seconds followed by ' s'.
1 h 48 min
